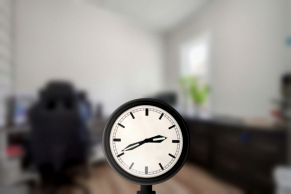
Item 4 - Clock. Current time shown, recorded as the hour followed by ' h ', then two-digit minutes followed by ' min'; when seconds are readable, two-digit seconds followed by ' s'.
2 h 41 min
